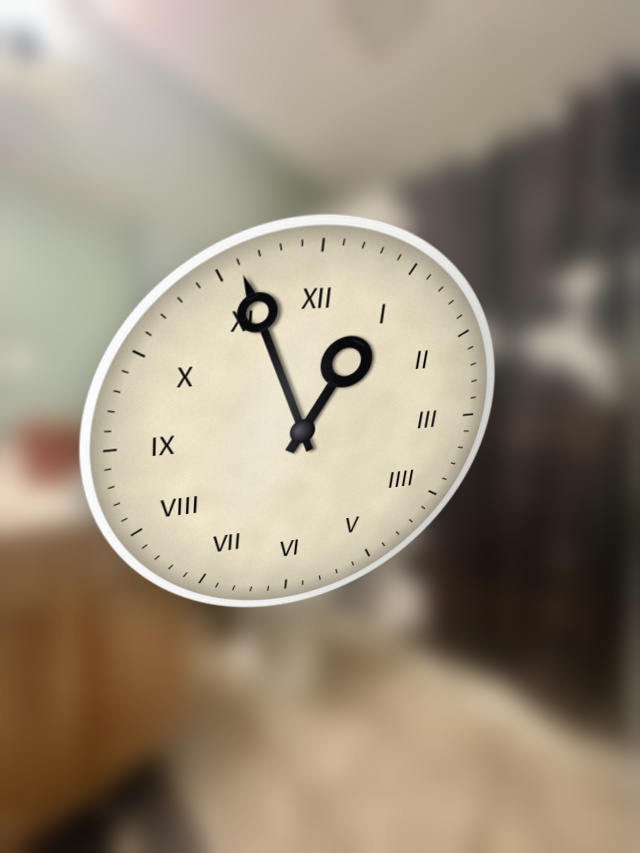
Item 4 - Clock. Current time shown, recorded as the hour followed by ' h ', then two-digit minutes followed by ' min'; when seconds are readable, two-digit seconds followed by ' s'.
12 h 56 min
